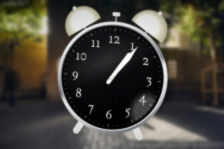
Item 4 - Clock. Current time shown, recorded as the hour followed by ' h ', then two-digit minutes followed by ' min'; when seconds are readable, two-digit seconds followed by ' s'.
1 h 06 min
